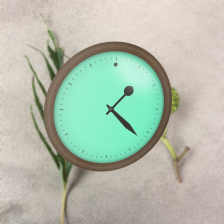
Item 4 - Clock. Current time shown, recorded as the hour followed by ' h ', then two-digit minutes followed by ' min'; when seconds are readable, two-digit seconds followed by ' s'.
1 h 22 min
